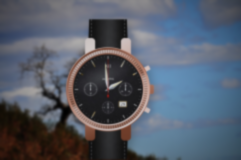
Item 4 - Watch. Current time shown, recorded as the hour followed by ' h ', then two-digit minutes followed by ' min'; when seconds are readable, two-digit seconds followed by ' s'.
1 h 59 min
